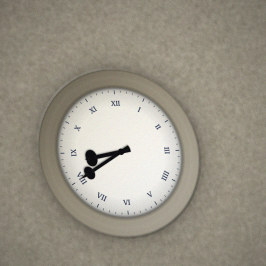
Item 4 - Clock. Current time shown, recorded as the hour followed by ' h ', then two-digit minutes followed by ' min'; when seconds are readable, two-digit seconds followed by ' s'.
8 h 40 min
